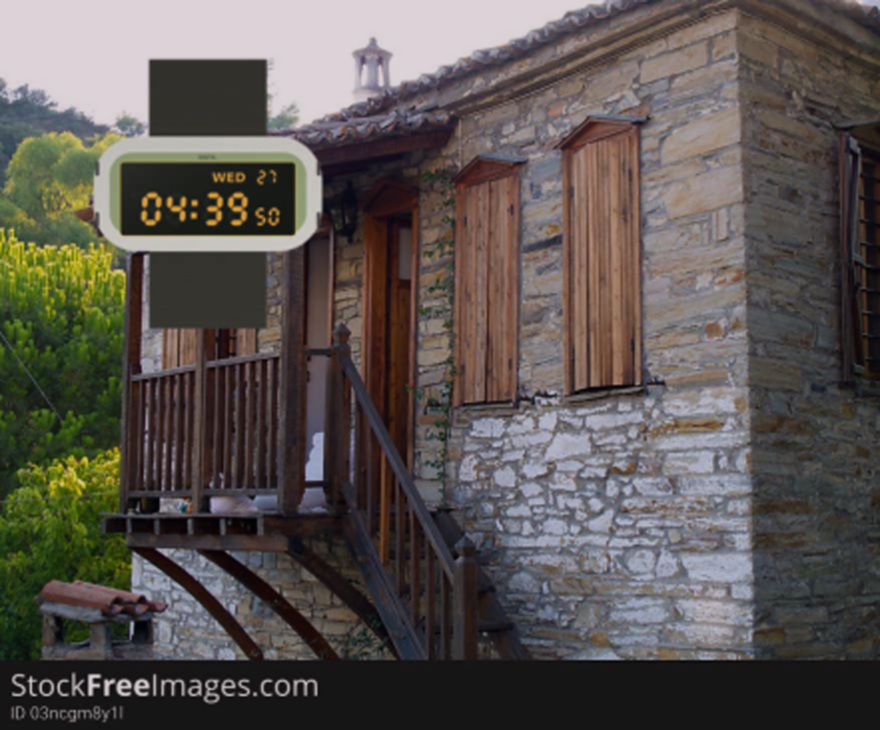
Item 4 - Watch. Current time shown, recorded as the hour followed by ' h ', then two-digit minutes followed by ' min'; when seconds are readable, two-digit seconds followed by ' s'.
4 h 39 min 50 s
